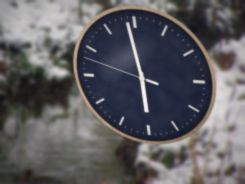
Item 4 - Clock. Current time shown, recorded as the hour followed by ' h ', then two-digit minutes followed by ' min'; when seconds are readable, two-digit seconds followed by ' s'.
5 h 58 min 48 s
